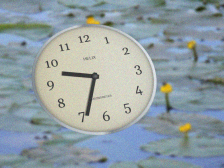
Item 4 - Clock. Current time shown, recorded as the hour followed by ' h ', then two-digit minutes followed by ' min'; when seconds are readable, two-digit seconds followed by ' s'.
9 h 34 min
